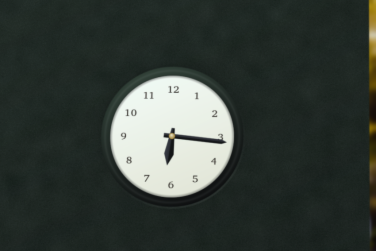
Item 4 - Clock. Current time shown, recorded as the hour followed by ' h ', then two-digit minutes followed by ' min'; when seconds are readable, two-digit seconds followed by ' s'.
6 h 16 min
